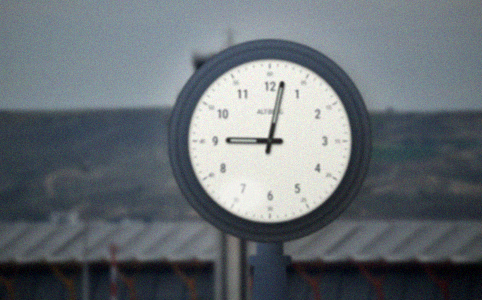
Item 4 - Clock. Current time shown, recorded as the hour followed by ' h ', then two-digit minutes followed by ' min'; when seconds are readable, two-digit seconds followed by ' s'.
9 h 02 min
